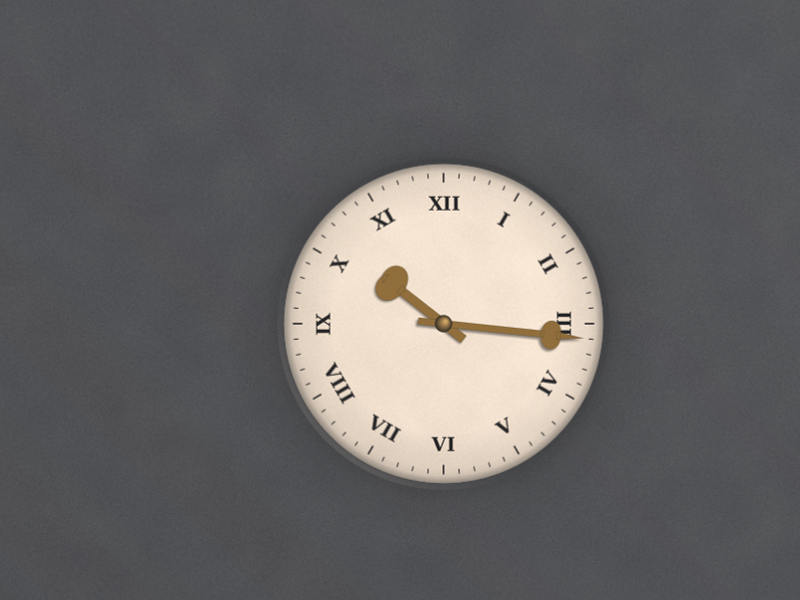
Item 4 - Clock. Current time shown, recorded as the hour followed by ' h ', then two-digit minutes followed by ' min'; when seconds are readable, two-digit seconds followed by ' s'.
10 h 16 min
